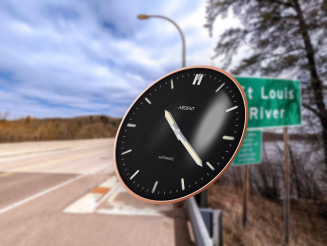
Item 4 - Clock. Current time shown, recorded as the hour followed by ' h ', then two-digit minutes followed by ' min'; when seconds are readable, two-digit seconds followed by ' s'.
10 h 21 min
